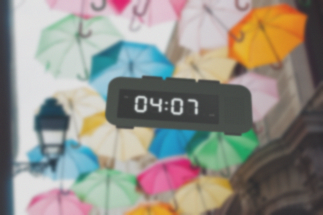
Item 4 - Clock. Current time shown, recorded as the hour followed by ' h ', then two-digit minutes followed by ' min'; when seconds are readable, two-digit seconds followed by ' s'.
4 h 07 min
